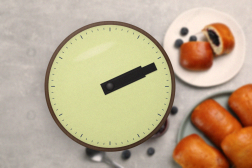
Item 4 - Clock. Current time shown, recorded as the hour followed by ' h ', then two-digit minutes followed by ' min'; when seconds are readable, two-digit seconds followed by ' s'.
2 h 11 min
